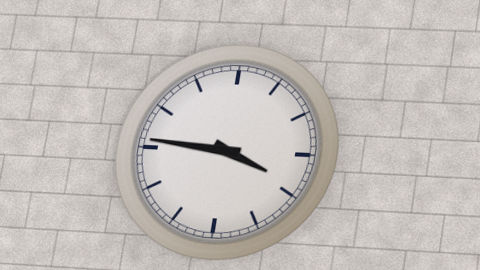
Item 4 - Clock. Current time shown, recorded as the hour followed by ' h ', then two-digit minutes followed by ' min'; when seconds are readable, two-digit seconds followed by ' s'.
3 h 46 min
